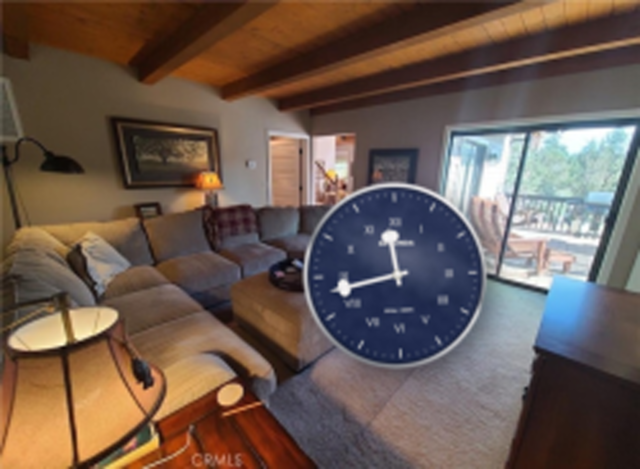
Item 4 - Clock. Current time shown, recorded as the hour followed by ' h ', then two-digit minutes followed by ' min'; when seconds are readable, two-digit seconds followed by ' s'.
11 h 43 min
